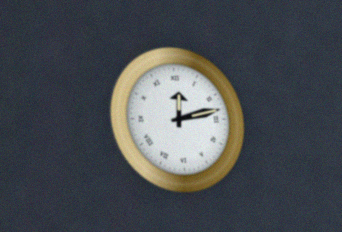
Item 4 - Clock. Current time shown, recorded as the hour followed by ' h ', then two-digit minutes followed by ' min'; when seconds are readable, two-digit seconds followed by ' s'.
12 h 13 min
